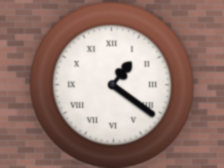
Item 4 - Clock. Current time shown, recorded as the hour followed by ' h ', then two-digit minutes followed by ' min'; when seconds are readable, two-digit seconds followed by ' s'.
1 h 21 min
